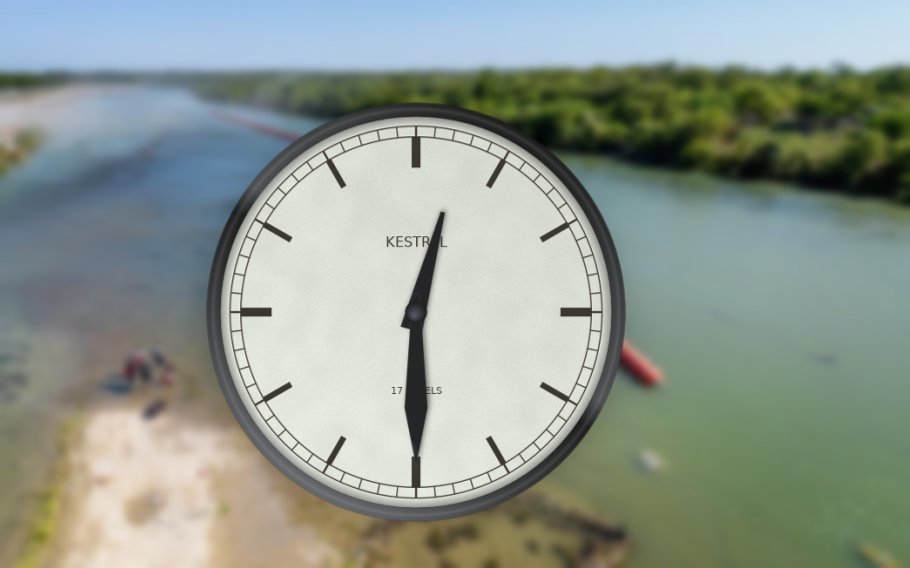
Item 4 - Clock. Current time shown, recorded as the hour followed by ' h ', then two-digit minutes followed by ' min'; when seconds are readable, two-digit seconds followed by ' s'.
12 h 30 min
